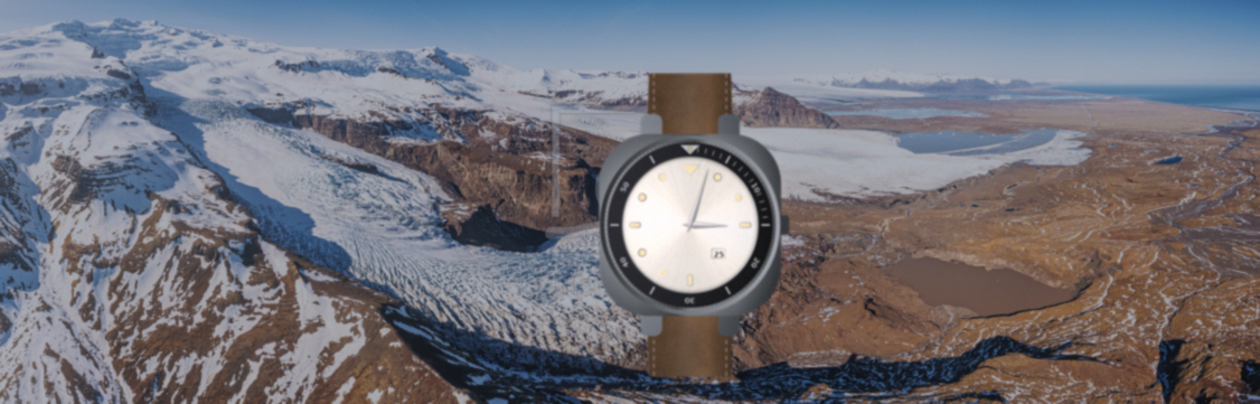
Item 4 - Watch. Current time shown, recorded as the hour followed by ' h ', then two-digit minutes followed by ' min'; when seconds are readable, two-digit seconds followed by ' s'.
3 h 03 min
